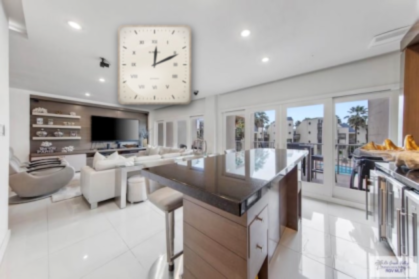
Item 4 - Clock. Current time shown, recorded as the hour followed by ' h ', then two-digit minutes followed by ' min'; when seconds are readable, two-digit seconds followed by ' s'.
12 h 11 min
